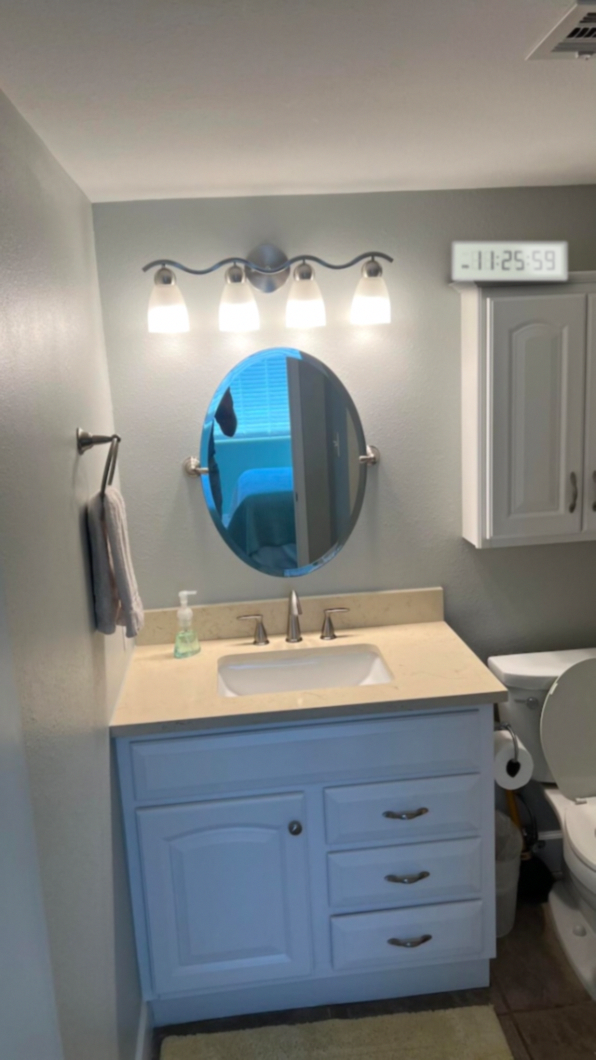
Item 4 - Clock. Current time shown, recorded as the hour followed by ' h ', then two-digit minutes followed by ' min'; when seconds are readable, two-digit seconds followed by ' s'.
11 h 25 min 59 s
